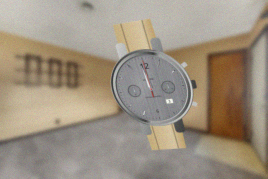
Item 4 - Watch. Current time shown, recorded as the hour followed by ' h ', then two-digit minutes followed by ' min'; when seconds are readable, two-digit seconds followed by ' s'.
11 h 59 min
